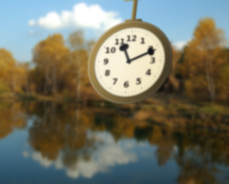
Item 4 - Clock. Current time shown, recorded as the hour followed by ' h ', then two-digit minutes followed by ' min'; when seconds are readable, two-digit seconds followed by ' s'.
11 h 11 min
